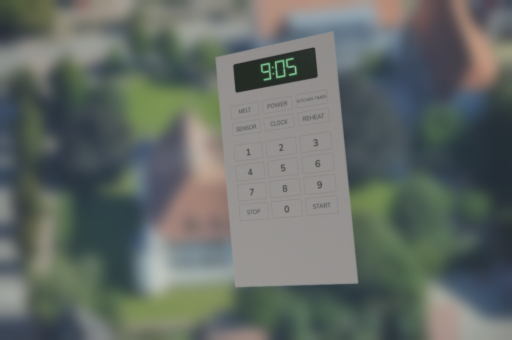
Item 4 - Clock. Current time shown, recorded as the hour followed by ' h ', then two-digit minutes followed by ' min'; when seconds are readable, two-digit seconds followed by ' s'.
9 h 05 min
